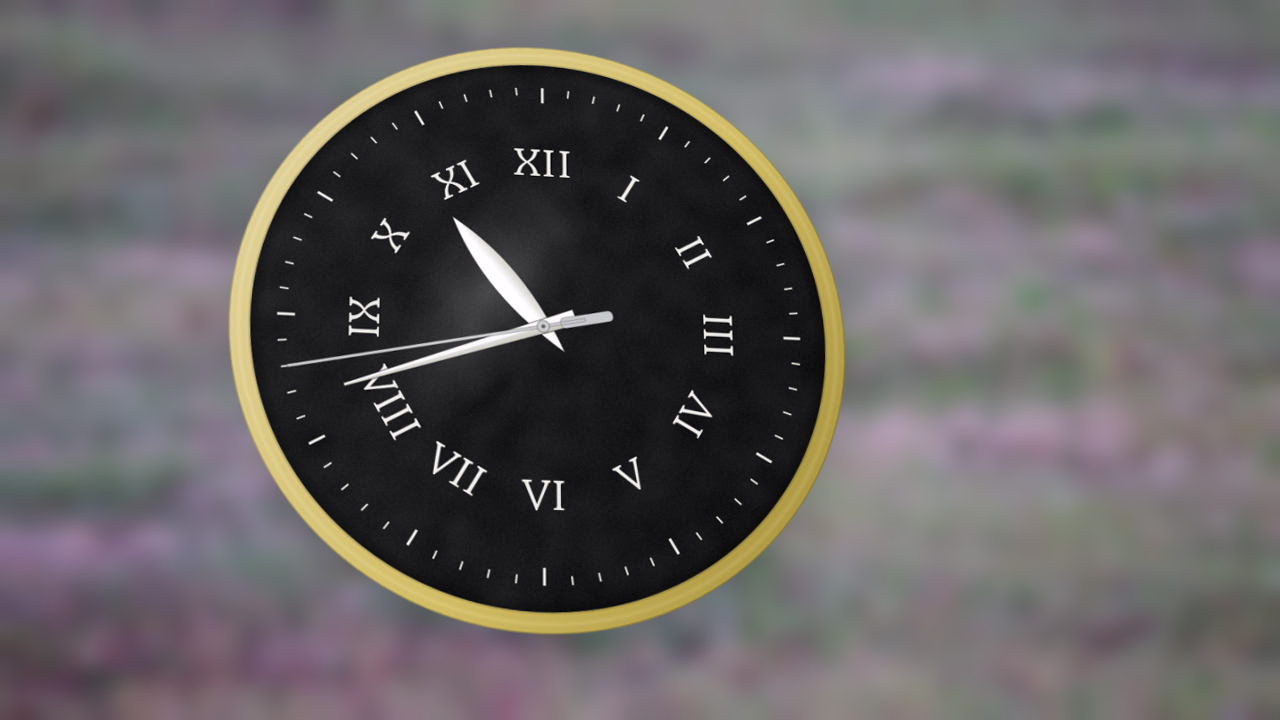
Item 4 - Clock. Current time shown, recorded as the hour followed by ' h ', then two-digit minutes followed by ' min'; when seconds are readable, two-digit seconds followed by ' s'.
10 h 41 min 43 s
